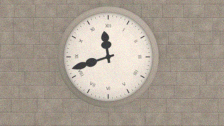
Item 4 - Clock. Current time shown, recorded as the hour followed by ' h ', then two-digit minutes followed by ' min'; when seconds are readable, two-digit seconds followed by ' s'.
11 h 42 min
